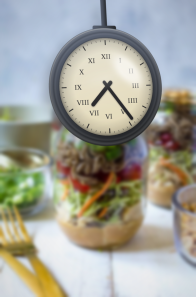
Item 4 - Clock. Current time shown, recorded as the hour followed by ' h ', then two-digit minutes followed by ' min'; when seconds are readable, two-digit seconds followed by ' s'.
7 h 24 min
